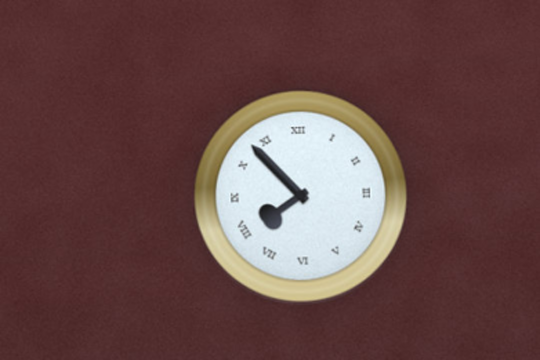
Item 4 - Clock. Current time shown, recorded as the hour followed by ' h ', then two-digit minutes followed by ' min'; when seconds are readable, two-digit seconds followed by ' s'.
7 h 53 min
